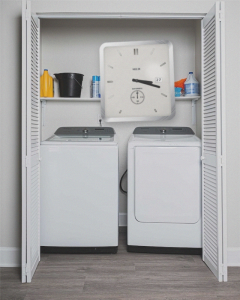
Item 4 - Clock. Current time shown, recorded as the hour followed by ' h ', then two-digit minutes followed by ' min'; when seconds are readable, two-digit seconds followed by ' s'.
3 h 18 min
